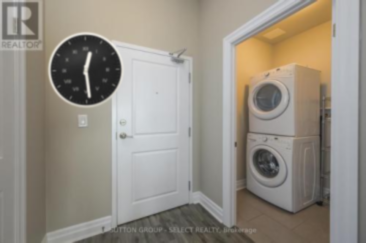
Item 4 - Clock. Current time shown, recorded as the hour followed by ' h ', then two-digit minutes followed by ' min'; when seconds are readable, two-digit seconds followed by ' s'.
12 h 29 min
